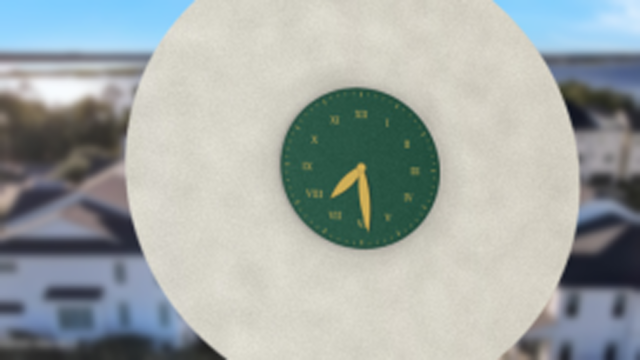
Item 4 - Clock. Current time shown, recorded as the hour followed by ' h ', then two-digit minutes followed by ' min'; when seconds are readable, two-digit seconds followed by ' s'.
7 h 29 min
